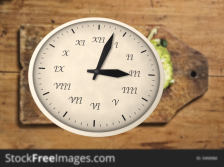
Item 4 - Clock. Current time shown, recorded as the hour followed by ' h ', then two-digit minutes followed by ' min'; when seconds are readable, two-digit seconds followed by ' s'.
3 h 03 min
